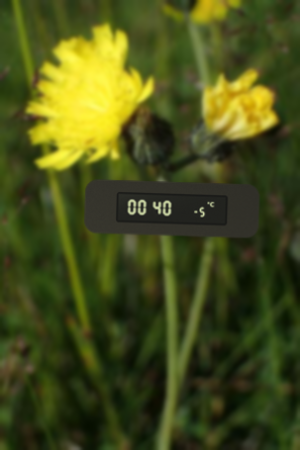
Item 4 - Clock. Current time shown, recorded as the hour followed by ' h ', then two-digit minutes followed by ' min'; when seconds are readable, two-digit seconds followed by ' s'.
0 h 40 min
